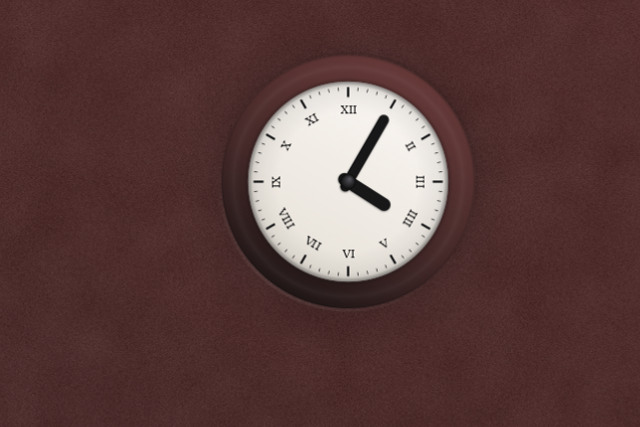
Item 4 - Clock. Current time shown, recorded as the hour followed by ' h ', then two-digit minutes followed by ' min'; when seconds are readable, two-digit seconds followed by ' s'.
4 h 05 min
